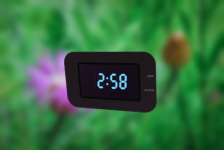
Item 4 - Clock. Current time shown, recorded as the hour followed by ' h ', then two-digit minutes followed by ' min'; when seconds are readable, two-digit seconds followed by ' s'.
2 h 58 min
